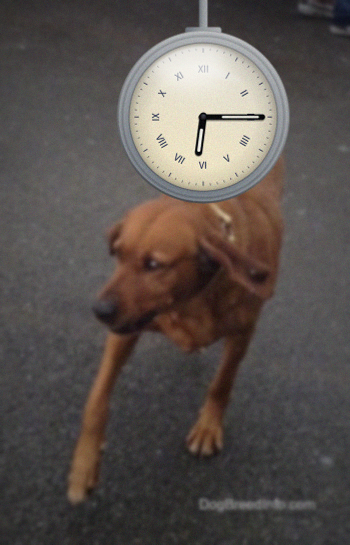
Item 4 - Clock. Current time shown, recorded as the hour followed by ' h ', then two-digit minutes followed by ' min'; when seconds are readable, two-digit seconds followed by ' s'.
6 h 15 min
